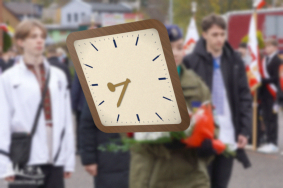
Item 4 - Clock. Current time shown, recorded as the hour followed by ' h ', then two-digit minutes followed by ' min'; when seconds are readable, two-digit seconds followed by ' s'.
8 h 36 min
